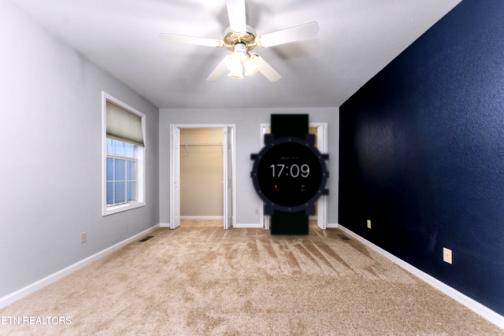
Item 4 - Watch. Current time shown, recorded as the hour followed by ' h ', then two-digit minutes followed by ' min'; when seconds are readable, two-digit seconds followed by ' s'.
17 h 09 min
